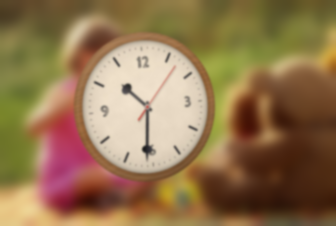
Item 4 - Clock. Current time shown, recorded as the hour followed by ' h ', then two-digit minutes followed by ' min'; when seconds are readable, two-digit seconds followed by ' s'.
10 h 31 min 07 s
